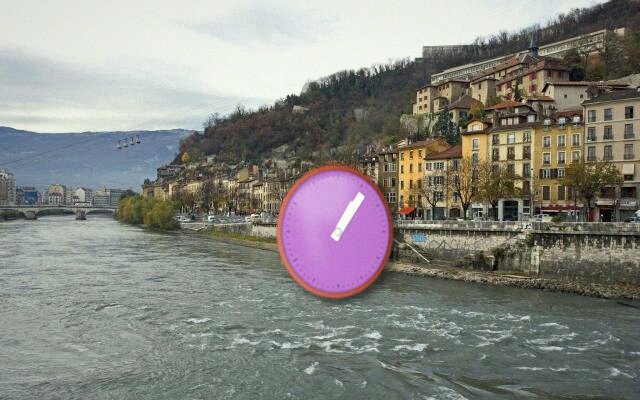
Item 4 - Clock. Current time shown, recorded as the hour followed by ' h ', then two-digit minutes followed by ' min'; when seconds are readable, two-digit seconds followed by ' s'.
1 h 06 min
